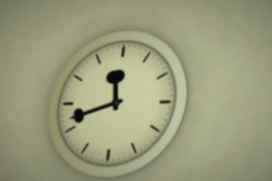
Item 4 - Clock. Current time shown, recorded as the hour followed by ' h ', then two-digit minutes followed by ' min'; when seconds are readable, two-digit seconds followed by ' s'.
11 h 42 min
